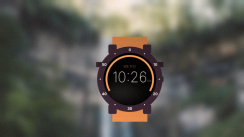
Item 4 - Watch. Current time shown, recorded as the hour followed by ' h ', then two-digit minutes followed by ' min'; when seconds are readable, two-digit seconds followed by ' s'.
10 h 26 min
